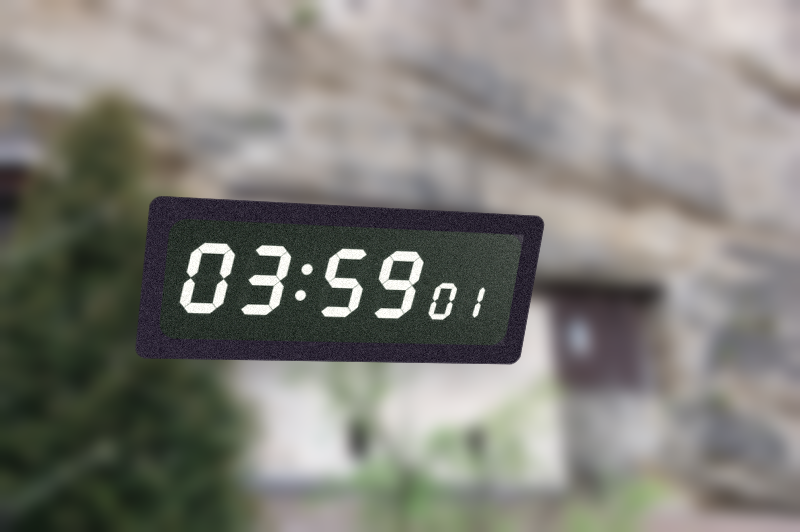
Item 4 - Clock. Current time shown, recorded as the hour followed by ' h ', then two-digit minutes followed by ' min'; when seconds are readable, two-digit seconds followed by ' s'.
3 h 59 min 01 s
